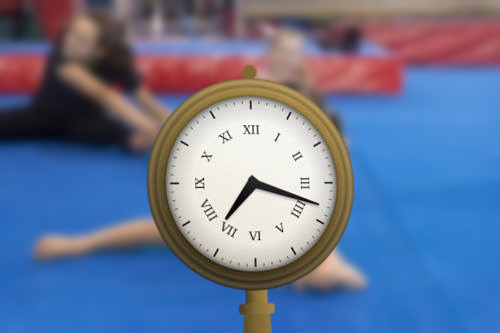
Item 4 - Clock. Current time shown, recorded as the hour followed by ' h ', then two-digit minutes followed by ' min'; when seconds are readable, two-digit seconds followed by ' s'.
7 h 18 min
